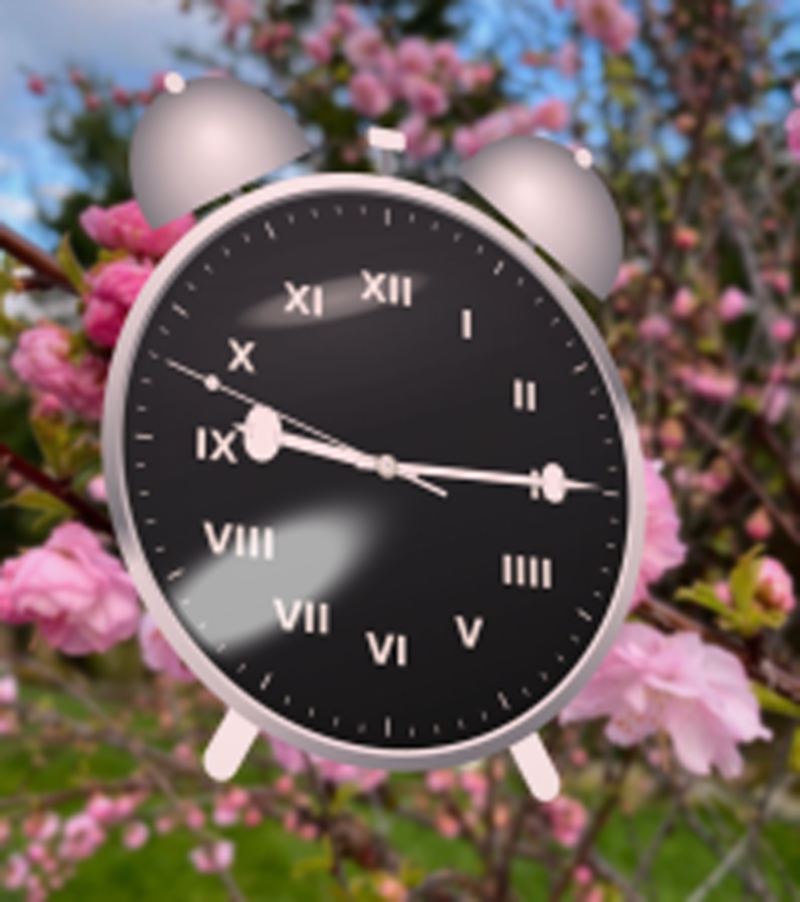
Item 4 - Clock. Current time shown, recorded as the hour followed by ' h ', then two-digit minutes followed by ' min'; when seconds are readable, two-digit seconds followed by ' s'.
9 h 14 min 48 s
